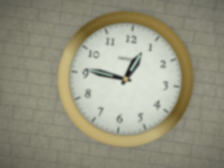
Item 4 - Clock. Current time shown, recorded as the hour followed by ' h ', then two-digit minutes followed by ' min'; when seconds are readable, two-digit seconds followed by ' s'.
12 h 46 min
